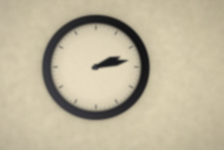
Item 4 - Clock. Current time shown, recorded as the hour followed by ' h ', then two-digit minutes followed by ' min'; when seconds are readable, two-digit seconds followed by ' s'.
2 h 13 min
